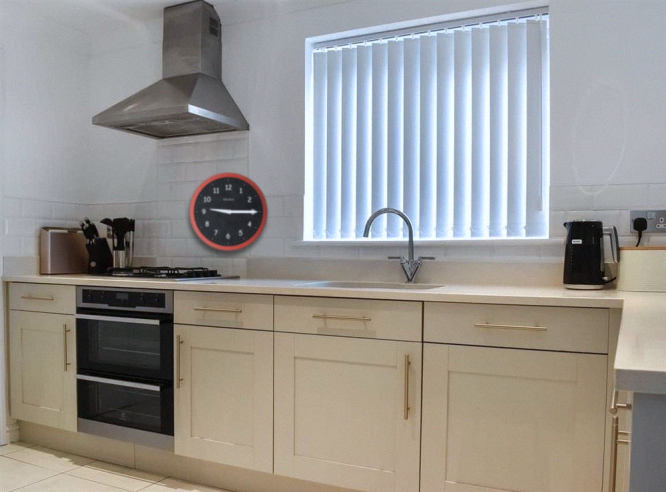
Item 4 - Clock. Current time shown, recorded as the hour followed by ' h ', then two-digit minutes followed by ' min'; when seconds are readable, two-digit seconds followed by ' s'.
9 h 15 min
